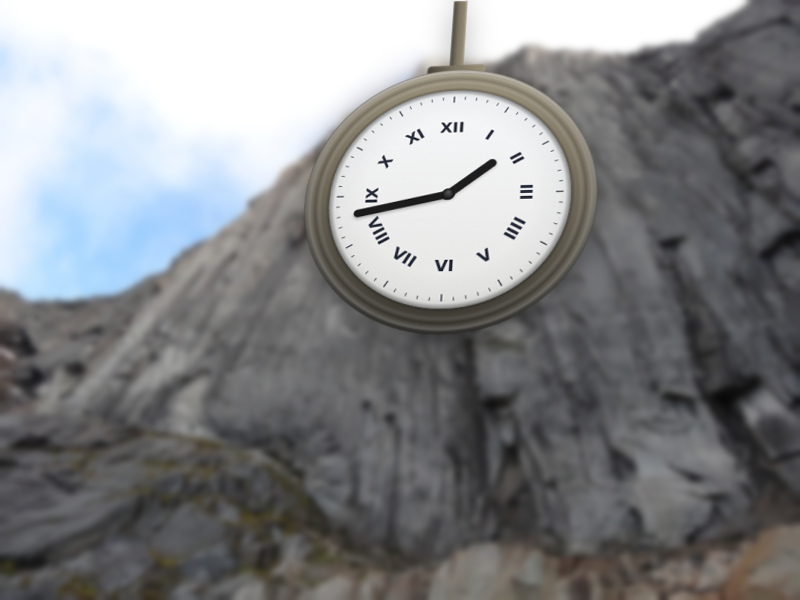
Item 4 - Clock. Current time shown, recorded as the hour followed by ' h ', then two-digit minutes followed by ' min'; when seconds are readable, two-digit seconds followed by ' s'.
1 h 43 min
